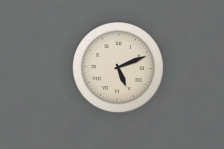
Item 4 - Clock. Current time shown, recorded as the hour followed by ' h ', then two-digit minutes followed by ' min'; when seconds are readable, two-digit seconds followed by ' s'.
5 h 11 min
